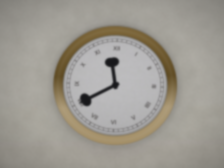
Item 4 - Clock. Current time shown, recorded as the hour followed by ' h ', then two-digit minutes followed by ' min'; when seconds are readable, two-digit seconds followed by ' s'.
11 h 40 min
